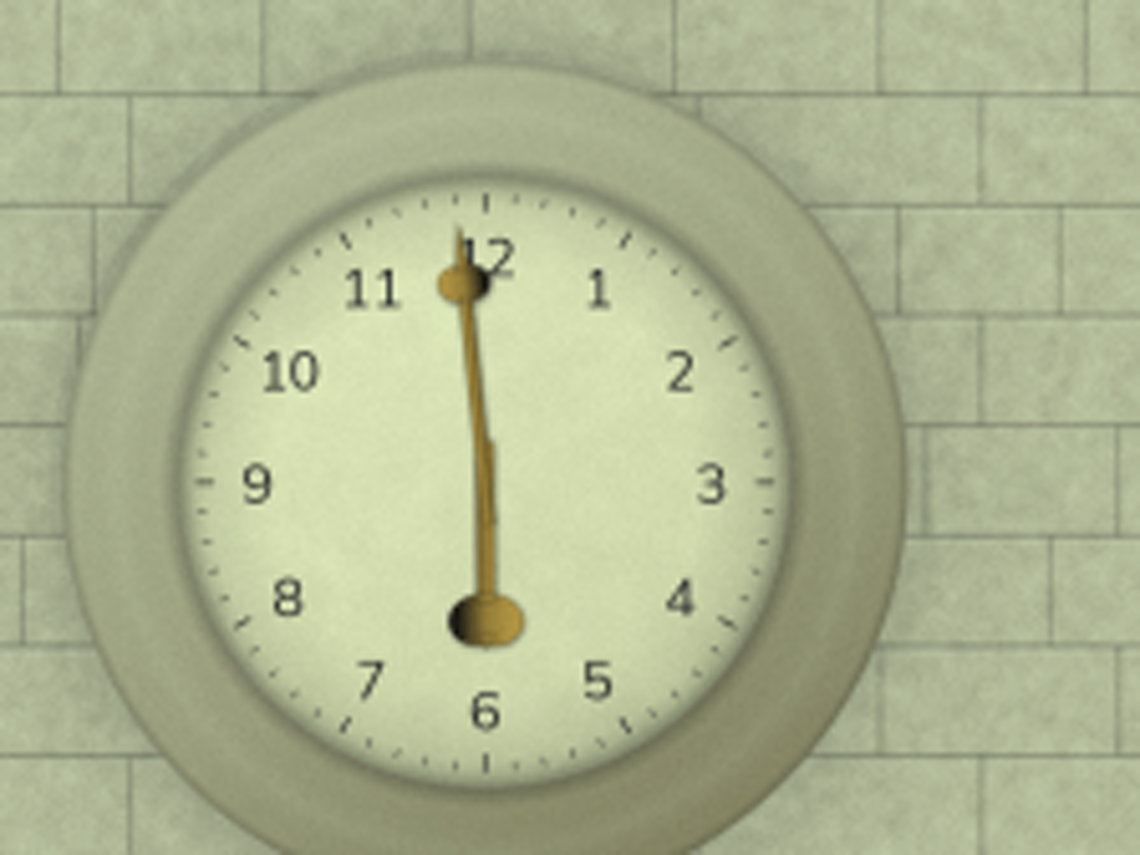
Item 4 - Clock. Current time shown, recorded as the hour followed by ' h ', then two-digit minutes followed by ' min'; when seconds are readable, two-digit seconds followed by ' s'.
5 h 59 min
